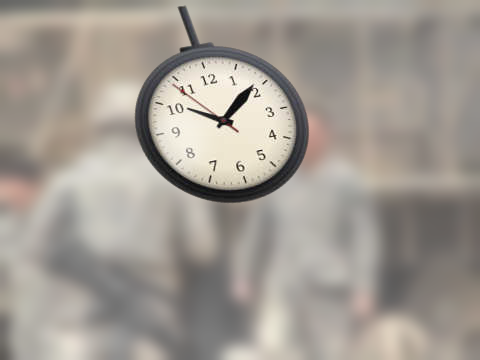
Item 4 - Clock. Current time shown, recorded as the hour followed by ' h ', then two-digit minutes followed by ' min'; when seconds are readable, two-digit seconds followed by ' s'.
10 h 08 min 54 s
